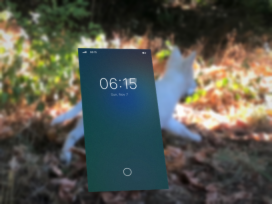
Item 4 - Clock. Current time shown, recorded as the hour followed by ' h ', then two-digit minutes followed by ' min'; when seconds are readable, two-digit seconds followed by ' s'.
6 h 15 min
